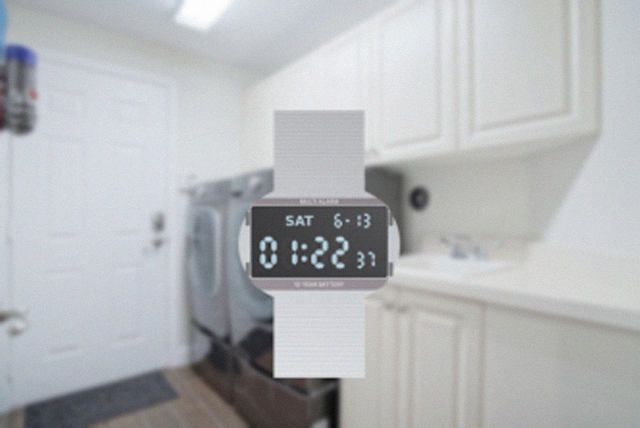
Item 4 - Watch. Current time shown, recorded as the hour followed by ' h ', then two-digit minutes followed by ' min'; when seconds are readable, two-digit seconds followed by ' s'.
1 h 22 min 37 s
